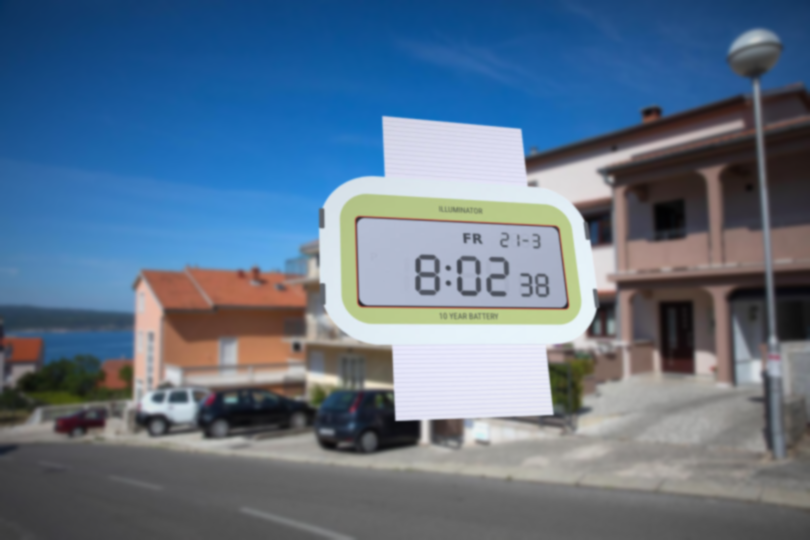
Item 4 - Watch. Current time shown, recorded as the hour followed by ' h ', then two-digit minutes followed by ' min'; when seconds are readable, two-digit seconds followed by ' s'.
8 h 02 min 38 s
